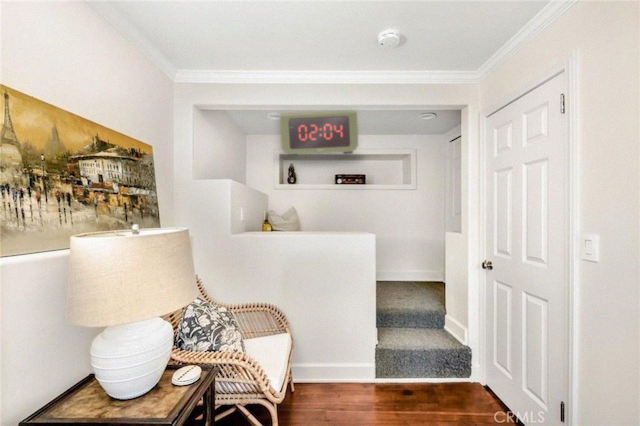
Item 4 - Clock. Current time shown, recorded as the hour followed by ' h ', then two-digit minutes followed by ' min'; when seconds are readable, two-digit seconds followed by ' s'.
2 h 04 min
